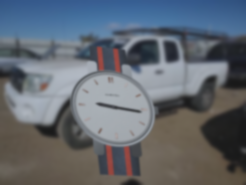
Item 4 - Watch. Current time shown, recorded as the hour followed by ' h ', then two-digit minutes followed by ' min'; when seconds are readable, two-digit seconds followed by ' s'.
9 h 16 min
